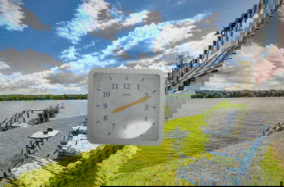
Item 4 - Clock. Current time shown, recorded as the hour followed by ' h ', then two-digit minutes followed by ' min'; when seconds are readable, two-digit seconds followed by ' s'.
8 h 11 min
